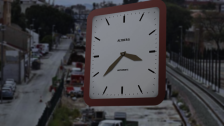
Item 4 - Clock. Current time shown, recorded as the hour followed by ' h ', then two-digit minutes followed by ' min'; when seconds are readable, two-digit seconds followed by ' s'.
3 h 38 min
